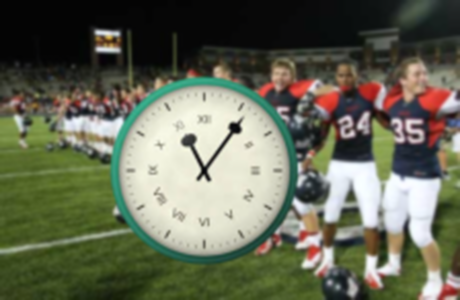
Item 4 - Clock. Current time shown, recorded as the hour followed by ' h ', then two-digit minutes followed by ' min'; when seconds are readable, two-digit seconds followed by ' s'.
11 h 06 min
